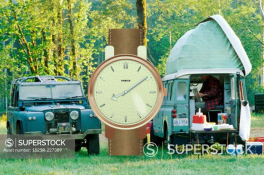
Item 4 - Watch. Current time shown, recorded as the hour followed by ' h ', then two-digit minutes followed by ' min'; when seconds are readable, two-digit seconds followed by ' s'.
8 h 09 min
